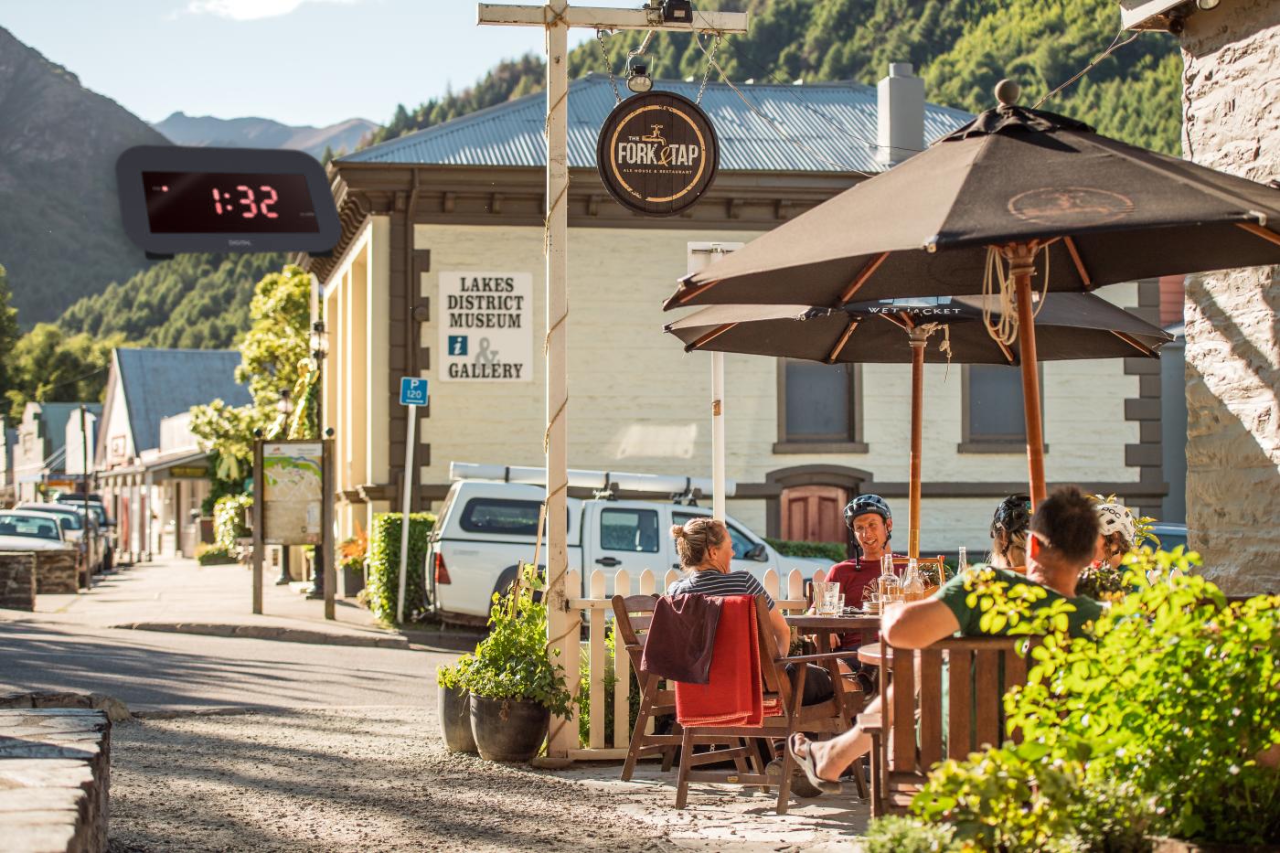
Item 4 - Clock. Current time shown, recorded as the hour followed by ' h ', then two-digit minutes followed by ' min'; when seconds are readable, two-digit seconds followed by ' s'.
1 h 32 min
